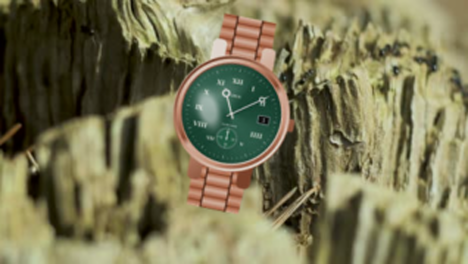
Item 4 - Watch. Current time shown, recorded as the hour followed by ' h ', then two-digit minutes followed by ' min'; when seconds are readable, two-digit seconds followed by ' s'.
11 h 09 min
